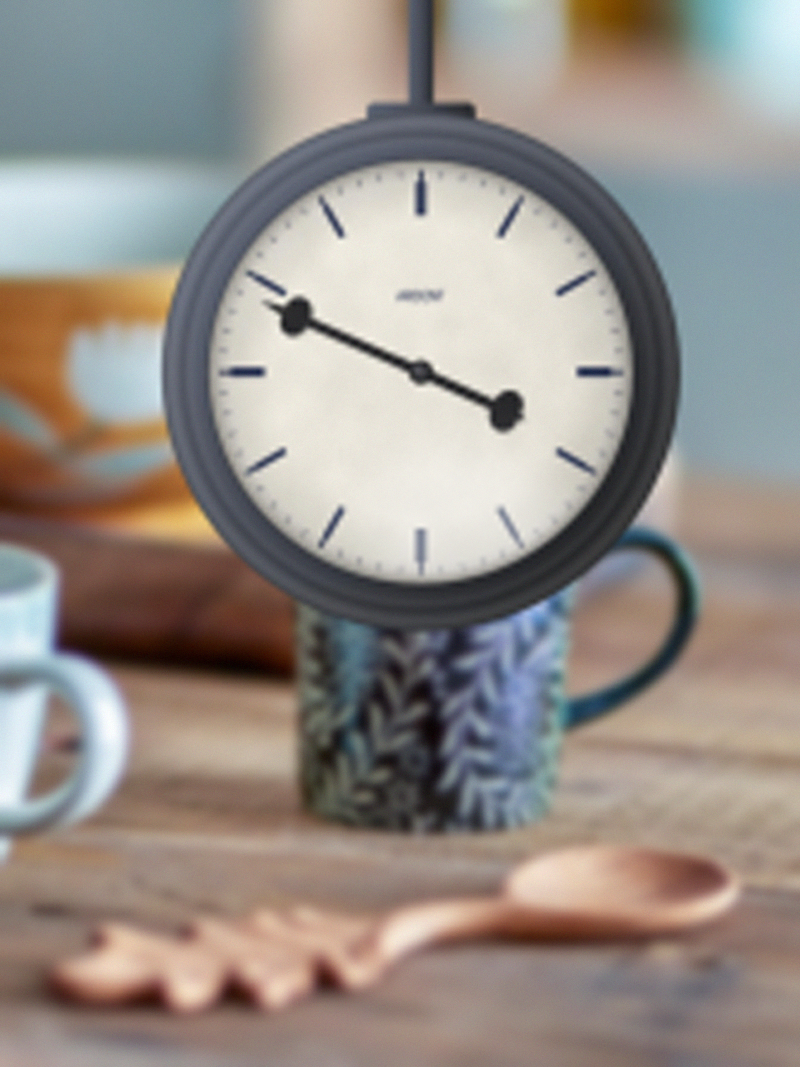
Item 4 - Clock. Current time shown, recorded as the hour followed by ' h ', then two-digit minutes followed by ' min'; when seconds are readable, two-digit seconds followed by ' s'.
3 h 49 min
